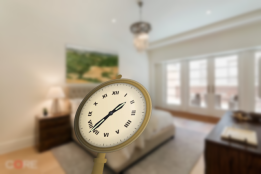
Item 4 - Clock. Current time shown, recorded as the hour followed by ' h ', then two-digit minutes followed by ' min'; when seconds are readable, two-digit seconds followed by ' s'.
1 h 37 min
